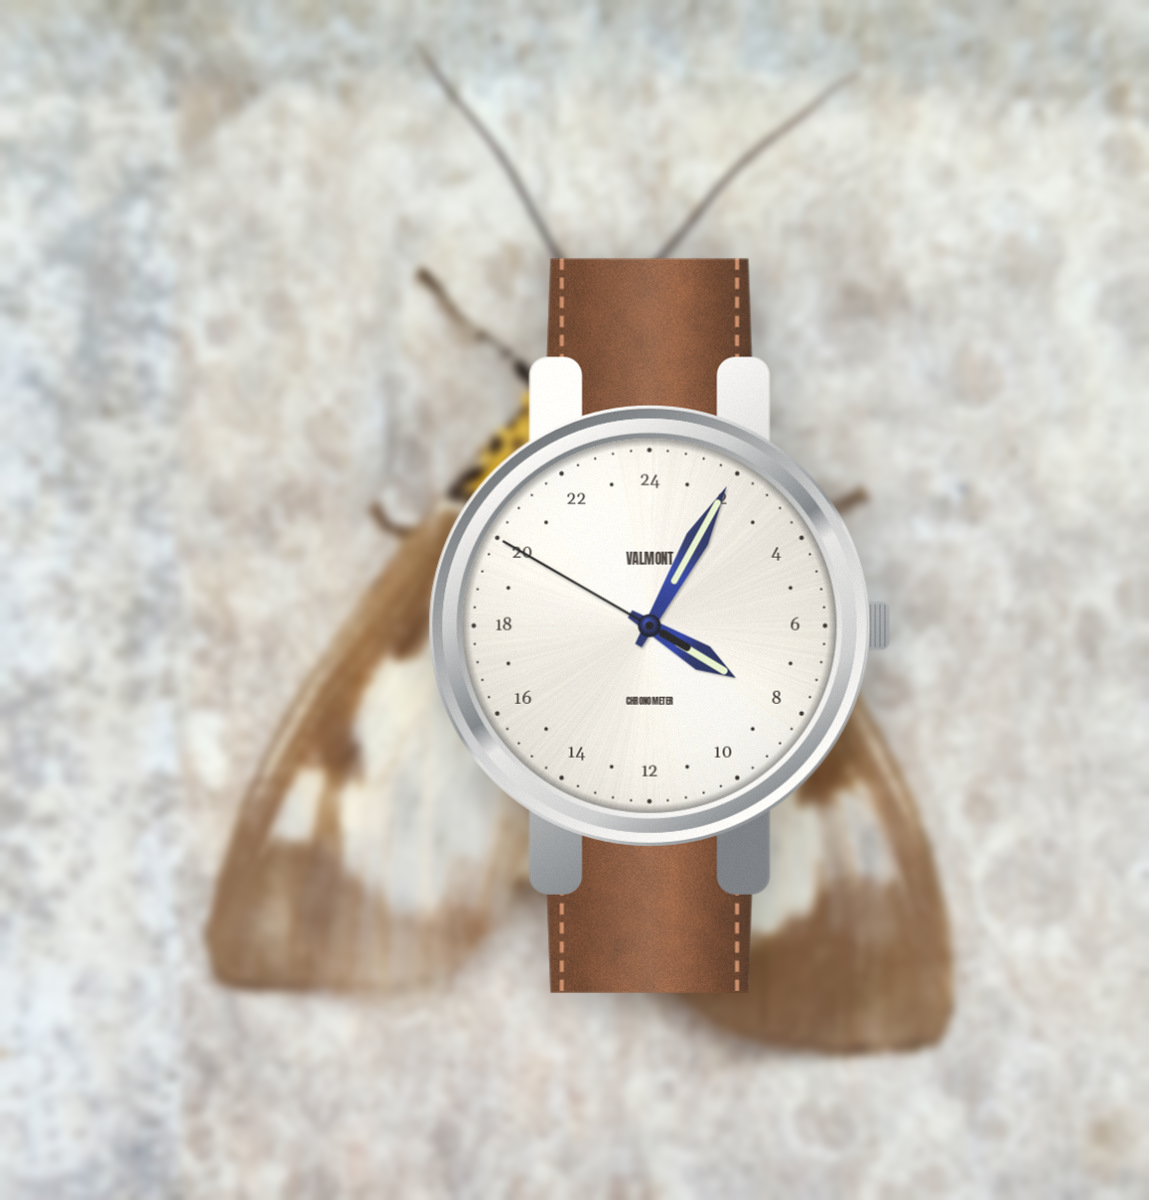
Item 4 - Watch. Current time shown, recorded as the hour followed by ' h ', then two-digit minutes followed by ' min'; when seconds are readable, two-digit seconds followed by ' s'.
8 h 04 min 50 s
